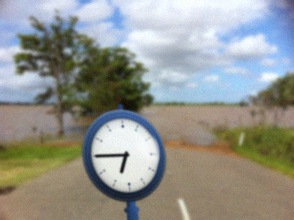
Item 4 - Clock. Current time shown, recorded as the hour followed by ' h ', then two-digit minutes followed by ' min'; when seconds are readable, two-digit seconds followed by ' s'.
6 h 45 min
